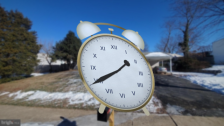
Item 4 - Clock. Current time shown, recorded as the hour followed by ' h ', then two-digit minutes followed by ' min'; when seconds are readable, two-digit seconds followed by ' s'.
1 h 40 min
